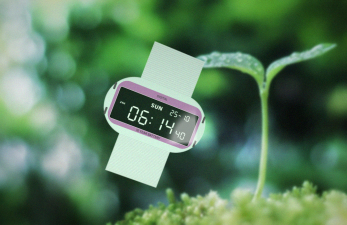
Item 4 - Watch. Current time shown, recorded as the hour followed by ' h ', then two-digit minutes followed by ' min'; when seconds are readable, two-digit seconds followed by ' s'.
6 h 14 min 40 s
